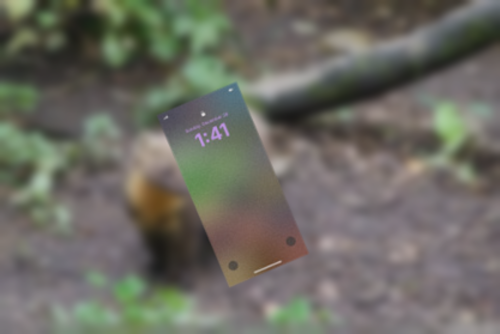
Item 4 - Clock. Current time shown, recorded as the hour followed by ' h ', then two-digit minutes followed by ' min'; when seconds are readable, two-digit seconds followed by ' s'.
1 h 41 min
